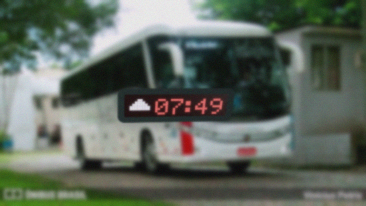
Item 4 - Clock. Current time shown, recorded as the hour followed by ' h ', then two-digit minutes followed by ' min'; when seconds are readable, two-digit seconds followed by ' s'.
7 h 49 min
